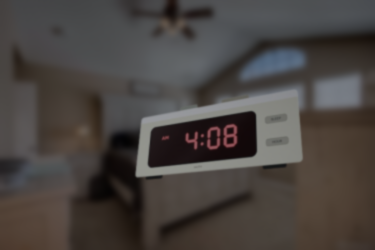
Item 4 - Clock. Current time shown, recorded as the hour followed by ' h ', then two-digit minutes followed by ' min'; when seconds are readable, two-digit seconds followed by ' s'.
4 h 08 min
